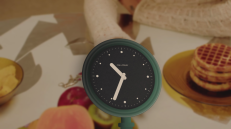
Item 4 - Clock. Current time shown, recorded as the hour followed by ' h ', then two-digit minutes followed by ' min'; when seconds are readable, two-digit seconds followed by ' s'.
10 h 34 min
